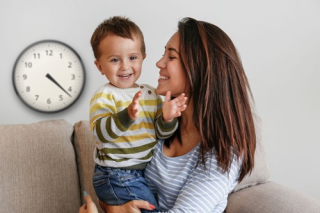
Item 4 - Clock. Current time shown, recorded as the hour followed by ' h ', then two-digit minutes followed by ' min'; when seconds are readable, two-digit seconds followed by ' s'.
4 h 22 min
